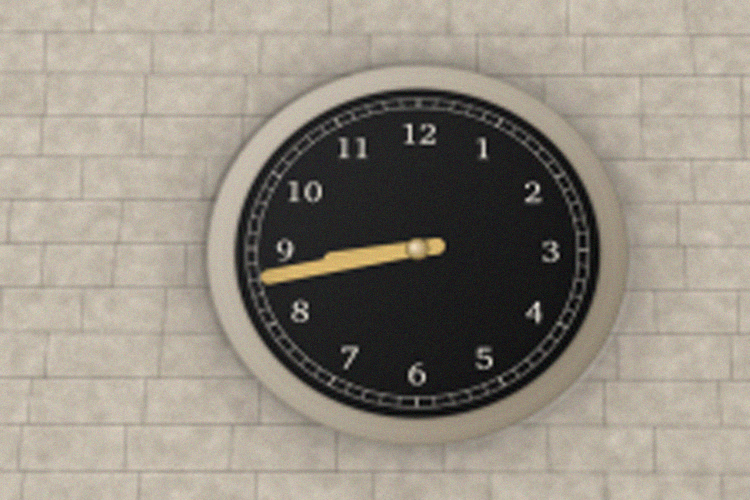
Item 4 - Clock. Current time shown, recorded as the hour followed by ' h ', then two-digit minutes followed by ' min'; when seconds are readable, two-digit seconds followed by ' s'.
8 h 43 min
